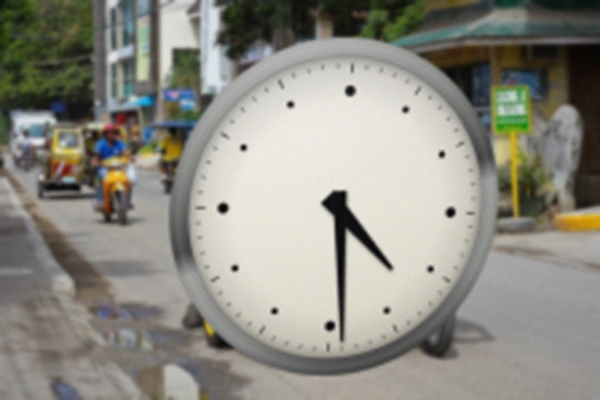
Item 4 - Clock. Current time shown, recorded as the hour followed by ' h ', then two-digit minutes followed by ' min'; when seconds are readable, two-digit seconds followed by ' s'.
4 h 29 min
